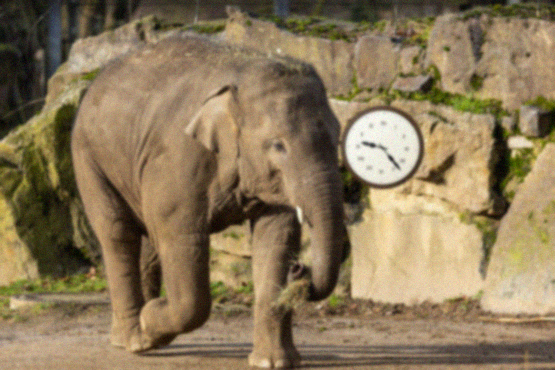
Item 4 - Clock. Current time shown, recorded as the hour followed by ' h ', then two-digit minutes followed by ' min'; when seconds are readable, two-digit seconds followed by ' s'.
9 h 23 min
